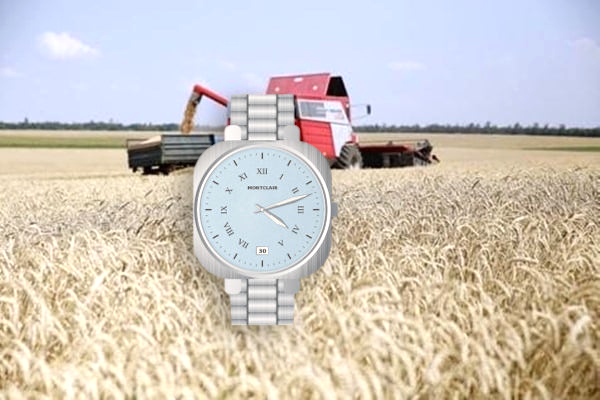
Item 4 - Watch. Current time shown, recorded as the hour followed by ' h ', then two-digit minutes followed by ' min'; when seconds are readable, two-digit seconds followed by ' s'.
4 h 12 min
